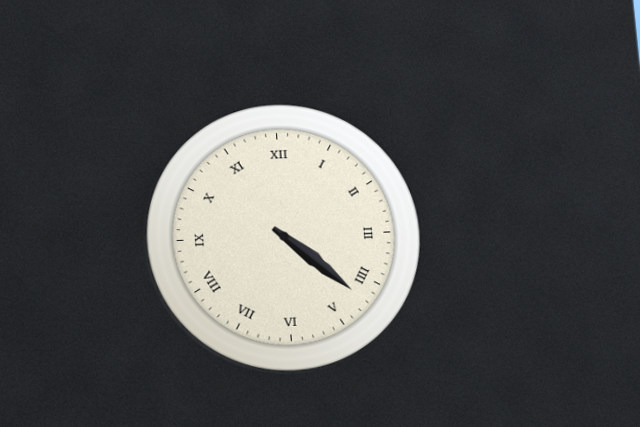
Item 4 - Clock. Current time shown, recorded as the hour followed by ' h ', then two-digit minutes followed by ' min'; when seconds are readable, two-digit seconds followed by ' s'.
4 h 22 min
